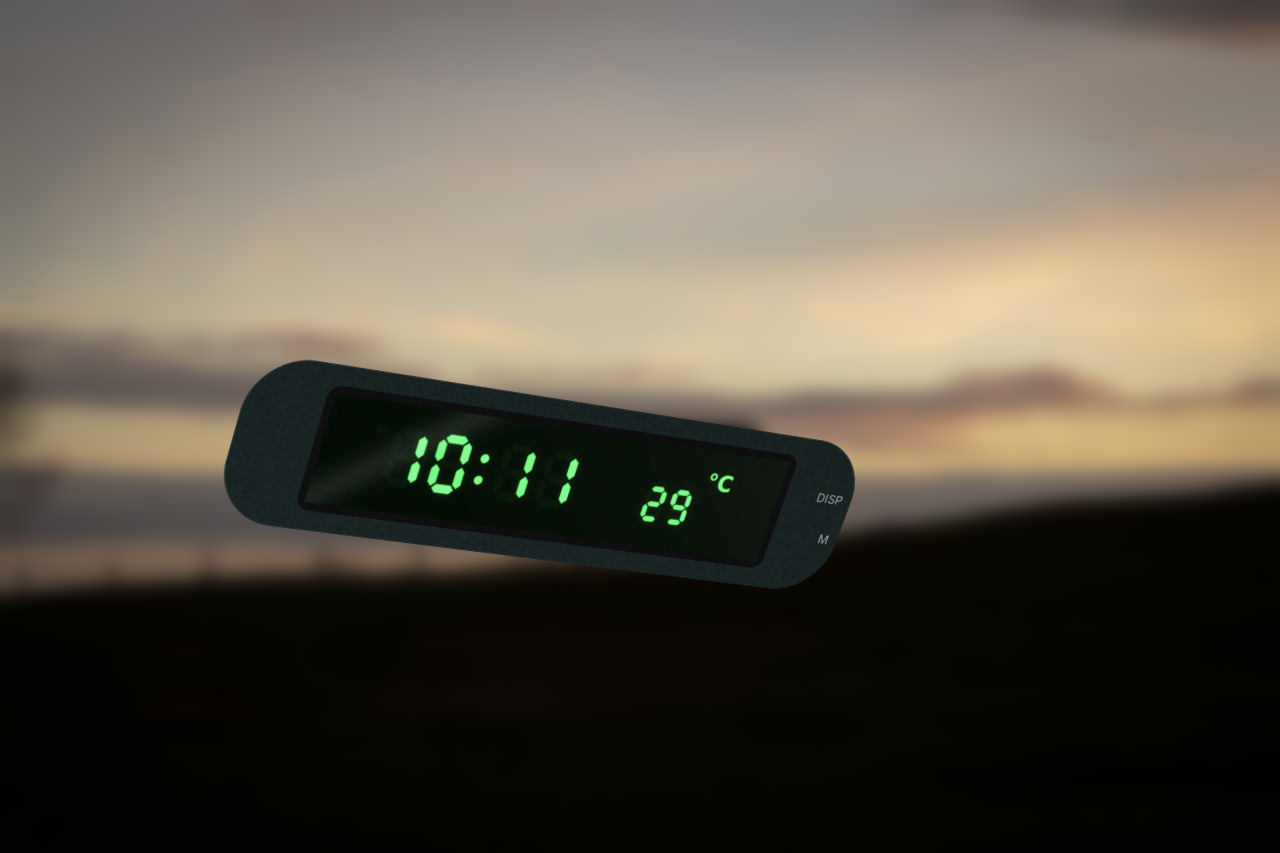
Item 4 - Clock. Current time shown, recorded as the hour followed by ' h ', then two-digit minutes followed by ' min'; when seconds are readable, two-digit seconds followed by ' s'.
10 h 11 min
